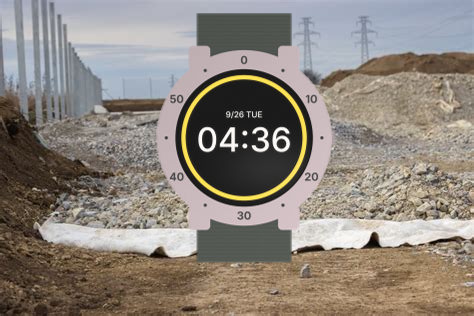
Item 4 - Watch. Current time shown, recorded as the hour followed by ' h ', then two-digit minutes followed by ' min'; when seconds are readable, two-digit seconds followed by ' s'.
4 h 36 min
